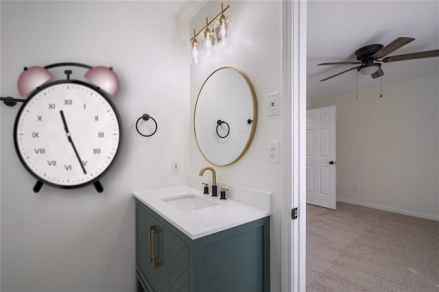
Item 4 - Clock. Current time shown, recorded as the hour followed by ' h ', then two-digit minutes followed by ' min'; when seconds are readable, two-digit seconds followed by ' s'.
11 h 26 min
